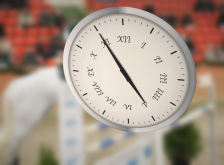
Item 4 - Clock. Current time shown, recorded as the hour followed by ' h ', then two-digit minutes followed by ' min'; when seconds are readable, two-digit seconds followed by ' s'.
4 h 55 min
